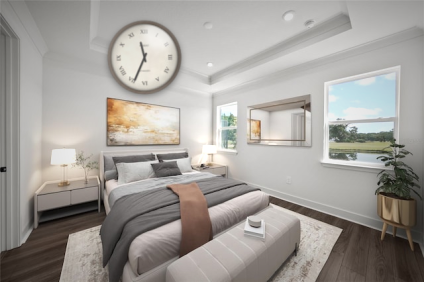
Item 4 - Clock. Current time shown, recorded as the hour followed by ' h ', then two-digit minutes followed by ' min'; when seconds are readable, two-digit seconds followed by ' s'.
11 h 34 min
